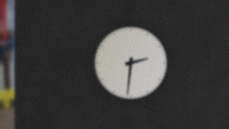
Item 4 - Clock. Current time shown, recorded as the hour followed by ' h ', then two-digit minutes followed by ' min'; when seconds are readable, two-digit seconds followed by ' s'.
2 h 31 min
